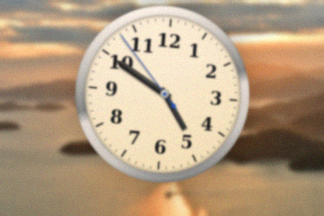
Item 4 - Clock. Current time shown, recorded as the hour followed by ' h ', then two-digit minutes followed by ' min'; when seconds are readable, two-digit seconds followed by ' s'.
4 h 49 min 53 s
